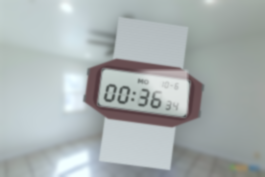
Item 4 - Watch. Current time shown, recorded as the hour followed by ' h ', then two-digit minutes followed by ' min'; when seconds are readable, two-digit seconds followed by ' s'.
0 h 36 min
